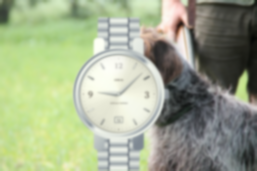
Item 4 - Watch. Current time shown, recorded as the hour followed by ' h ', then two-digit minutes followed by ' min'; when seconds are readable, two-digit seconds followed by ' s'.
9 h 08 min
